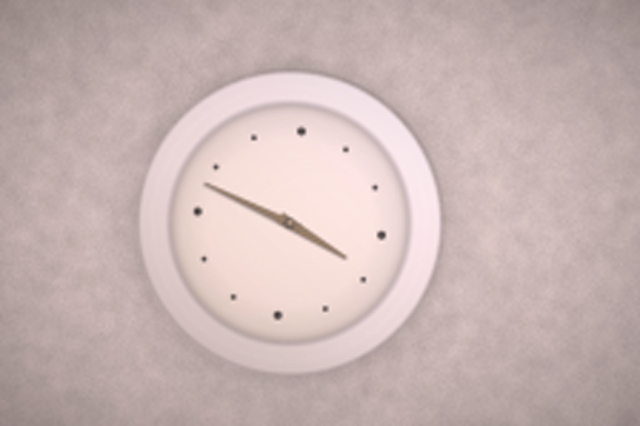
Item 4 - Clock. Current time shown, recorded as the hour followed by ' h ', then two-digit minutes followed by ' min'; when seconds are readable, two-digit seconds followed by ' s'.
3 h 48 min
